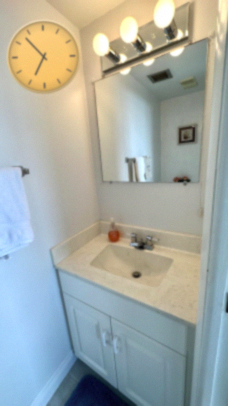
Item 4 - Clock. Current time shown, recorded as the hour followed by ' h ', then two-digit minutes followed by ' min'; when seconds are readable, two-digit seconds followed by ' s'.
6 h 53 min
